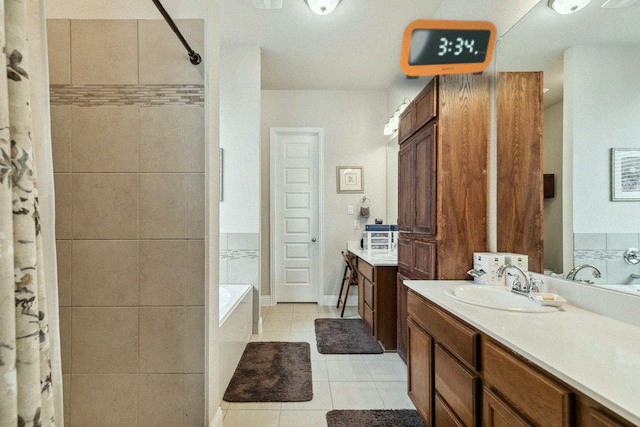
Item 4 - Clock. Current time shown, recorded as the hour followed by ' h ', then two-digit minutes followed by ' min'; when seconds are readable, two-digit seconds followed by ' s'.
3 h 34 min
